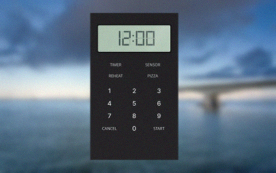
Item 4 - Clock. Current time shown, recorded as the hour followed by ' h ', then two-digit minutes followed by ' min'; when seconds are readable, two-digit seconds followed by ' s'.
12 h 00 min
